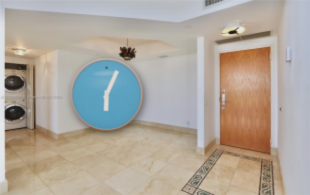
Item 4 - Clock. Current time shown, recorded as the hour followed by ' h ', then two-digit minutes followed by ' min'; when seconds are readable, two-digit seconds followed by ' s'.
6 h 04 min
